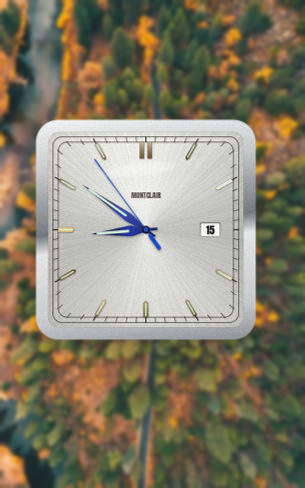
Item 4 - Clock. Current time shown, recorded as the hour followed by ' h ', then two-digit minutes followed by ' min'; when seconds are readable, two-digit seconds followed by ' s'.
8 h 50 min 54 s
